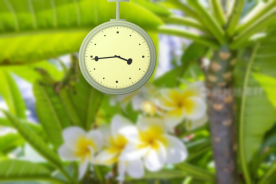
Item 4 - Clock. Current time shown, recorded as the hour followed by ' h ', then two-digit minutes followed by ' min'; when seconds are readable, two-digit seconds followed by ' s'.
3 h 44 min
